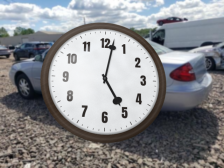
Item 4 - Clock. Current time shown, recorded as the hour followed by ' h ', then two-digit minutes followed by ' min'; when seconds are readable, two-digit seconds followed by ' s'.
5 h 02 min
